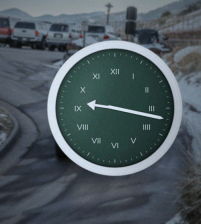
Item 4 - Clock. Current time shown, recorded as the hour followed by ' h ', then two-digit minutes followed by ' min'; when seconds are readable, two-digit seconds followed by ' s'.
9 h 17 min
